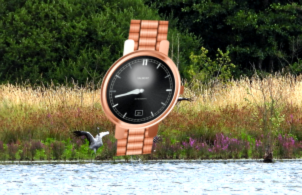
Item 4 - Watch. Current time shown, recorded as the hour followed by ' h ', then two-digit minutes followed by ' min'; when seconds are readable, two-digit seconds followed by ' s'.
8 h 43 min
